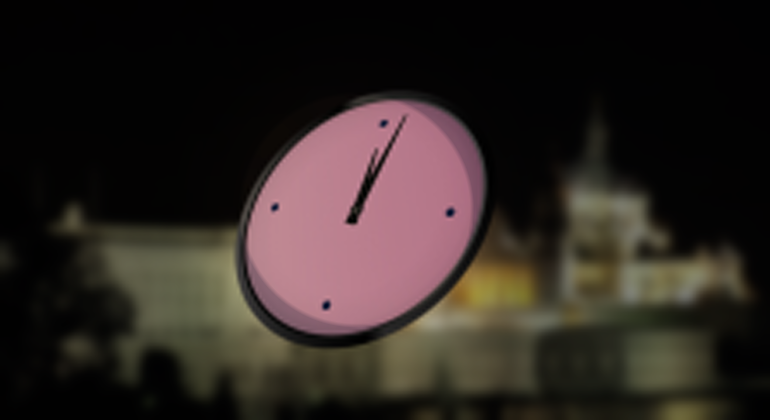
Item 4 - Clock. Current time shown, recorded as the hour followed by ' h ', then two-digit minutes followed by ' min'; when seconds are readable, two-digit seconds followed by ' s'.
12 h 02 min
